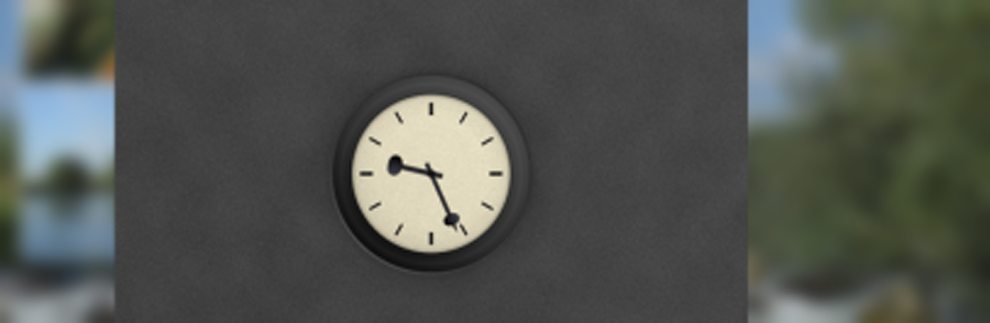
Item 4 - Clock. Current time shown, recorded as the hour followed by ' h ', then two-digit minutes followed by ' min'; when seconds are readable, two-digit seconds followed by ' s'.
9 h 26 min
